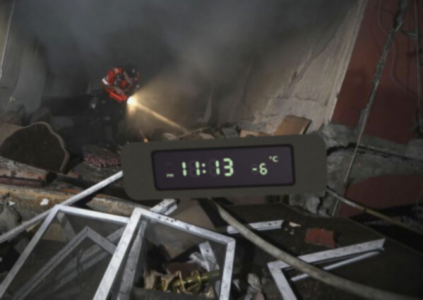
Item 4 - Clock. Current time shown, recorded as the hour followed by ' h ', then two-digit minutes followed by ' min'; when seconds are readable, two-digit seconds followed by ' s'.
11 h 13 min
